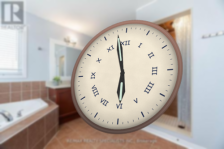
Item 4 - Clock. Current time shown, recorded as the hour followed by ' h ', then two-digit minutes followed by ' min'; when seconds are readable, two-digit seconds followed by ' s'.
5 h 58 min
